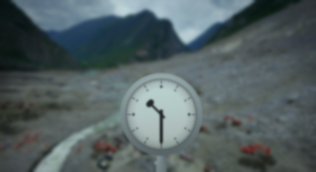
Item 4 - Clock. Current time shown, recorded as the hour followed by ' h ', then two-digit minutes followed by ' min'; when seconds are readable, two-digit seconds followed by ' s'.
10 h 30 min
